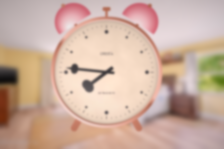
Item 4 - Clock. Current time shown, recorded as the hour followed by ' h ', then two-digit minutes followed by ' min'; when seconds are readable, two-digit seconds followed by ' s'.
7 h 46 min
